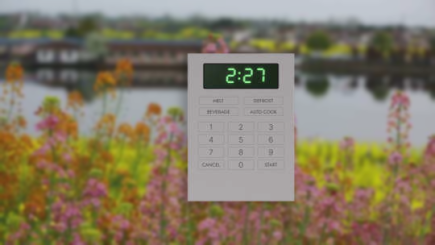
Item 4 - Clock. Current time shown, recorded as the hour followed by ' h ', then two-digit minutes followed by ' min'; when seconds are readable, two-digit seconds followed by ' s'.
2 h 27 min
